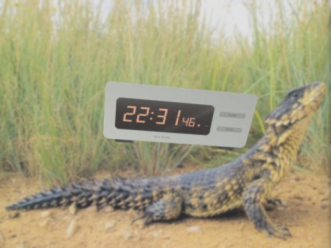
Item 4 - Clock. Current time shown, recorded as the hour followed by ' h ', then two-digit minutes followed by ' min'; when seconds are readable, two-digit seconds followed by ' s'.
22 h 31 min 46 s
